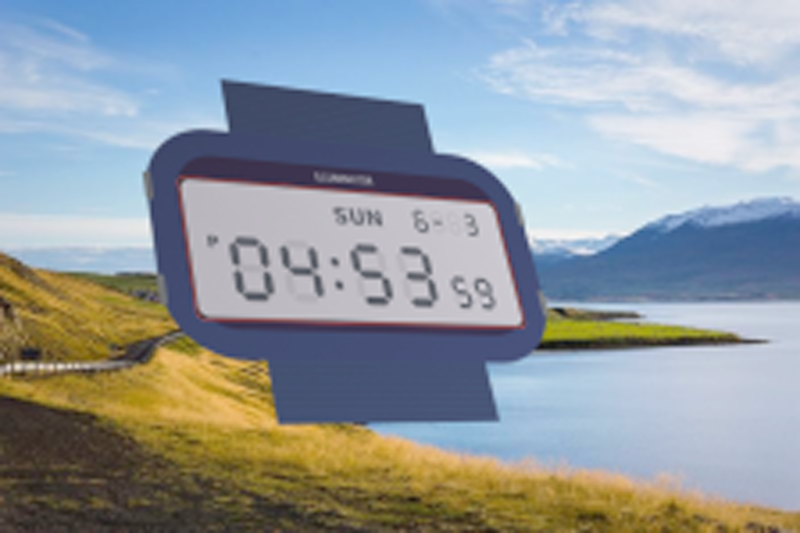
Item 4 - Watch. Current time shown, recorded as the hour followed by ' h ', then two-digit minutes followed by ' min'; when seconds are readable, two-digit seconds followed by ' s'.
4 h 53 min 59 s
